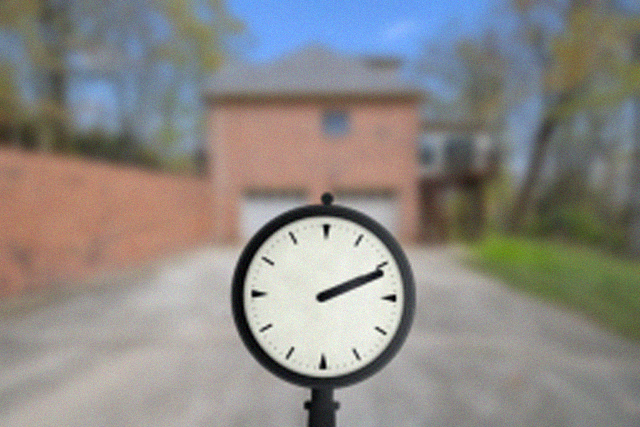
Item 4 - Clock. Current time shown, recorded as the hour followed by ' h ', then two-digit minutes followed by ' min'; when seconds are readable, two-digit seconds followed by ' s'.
2 h 11 min
